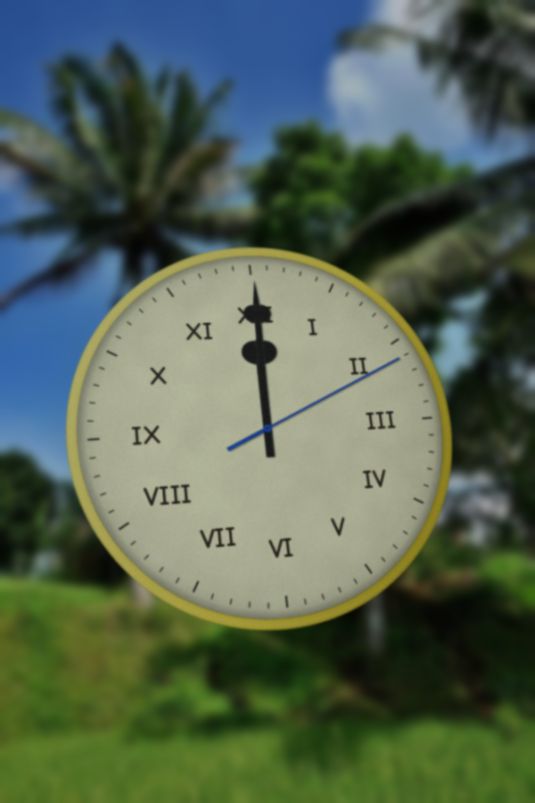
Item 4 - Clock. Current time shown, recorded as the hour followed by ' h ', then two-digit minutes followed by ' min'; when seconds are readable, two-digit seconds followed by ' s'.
12 h 00 min 11 s
